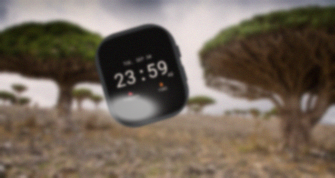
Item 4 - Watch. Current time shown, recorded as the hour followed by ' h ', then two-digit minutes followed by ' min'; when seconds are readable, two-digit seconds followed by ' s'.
23 h 59 min
